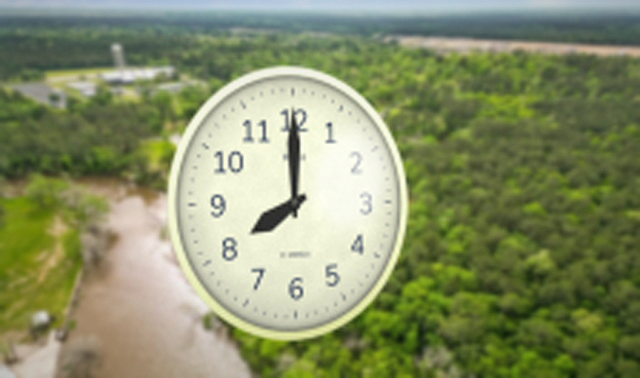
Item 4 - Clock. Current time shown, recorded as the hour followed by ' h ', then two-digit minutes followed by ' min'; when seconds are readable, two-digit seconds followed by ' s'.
8 h 00 min
